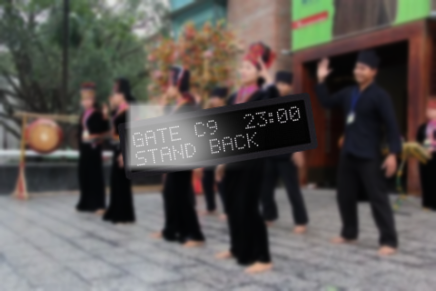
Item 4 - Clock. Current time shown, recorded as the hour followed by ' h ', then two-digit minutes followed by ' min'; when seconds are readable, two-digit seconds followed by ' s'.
23 h 00 min
